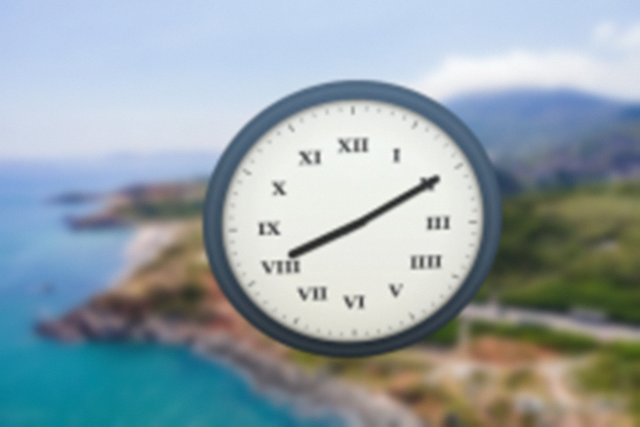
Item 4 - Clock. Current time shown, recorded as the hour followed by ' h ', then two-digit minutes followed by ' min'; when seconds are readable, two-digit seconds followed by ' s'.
8 h 10 min
